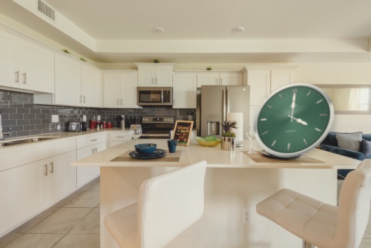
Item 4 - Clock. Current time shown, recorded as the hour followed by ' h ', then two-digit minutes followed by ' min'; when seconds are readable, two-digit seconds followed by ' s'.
4 h 00 min
